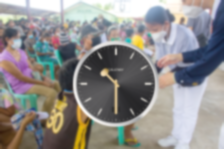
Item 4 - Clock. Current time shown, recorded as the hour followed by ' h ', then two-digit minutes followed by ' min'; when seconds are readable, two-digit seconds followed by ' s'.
10 h 30 min
